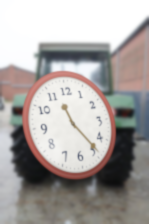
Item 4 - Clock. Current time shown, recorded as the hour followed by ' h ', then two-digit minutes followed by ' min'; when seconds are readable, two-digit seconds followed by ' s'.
11 h 24 min
